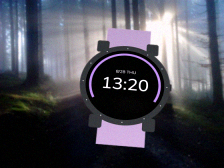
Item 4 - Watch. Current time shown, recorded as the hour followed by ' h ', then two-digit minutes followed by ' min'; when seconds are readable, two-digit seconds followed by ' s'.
13 h 20 min
